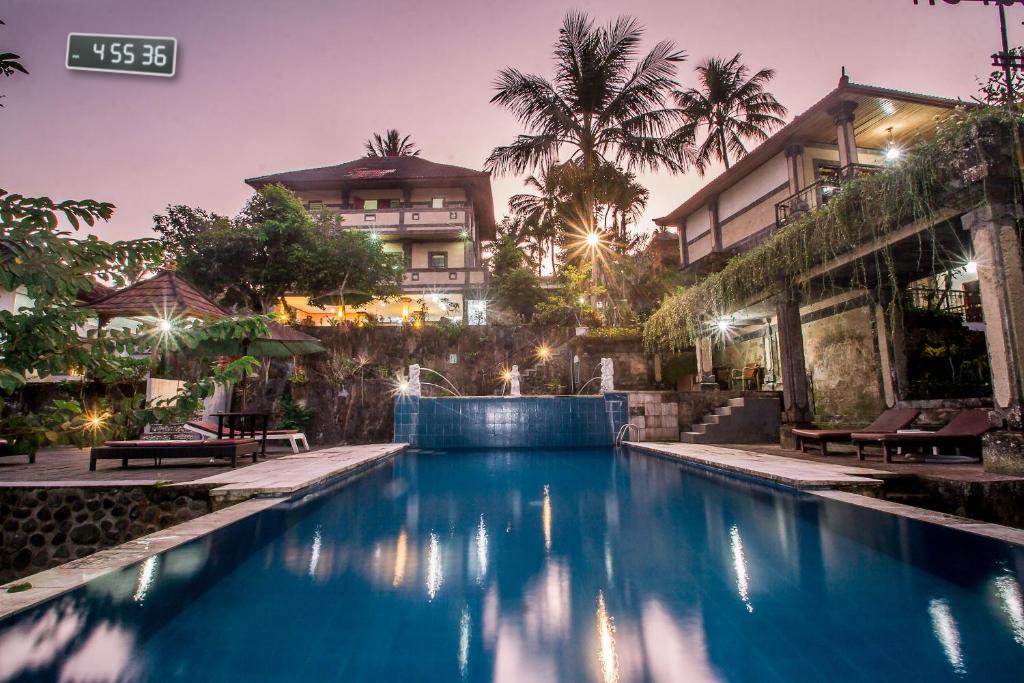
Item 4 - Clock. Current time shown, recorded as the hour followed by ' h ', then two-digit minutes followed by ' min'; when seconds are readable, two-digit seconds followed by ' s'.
4 h 55 min 36 s
